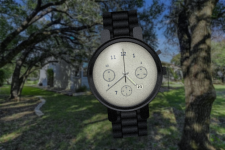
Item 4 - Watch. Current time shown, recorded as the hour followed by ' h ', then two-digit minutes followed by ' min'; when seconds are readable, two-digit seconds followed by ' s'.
4 h 39 min
